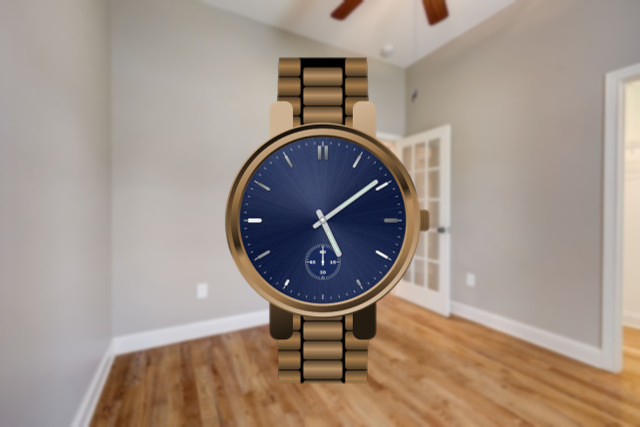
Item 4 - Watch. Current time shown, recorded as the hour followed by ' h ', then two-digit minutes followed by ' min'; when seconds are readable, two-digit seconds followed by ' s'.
5 h 09 min
